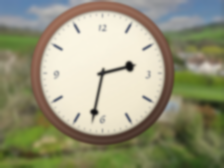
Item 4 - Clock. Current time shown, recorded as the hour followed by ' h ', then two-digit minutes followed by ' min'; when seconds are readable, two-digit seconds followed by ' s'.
2 h 32 min
